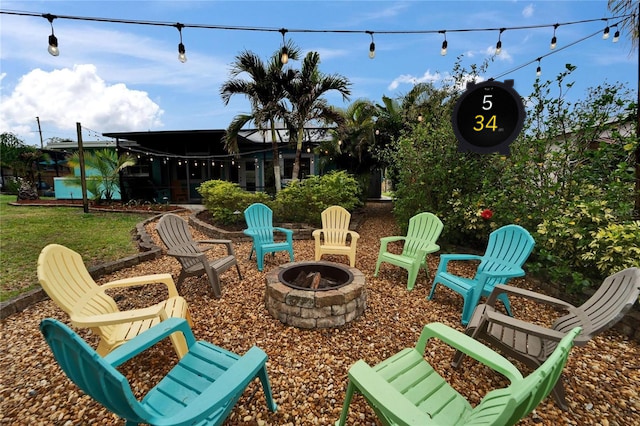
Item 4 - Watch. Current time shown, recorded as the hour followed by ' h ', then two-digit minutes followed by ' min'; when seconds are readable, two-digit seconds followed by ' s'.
5 h 34 min
